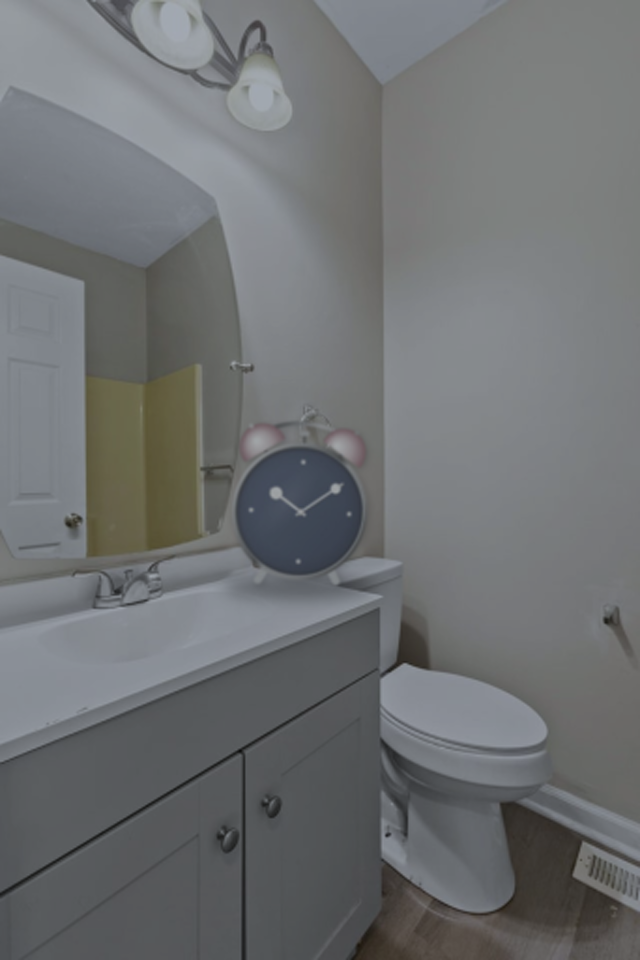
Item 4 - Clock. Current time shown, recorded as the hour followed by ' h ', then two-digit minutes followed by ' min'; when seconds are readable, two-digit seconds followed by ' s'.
10 h 09 min
